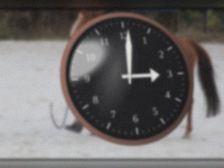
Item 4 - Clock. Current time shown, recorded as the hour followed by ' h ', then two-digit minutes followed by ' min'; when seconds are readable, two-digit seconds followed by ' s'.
3 h 01 min
